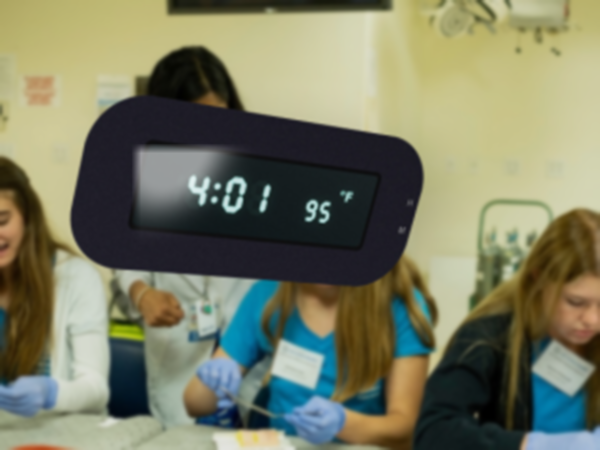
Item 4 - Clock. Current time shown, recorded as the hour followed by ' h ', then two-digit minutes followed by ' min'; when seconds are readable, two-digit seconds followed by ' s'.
4 h 01 min
